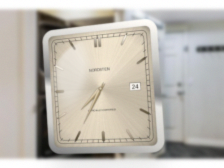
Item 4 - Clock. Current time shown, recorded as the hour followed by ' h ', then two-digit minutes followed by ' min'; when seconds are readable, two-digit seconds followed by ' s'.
7 h 35 min
